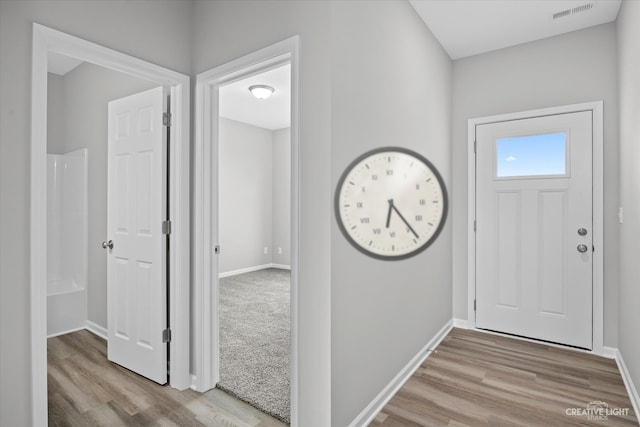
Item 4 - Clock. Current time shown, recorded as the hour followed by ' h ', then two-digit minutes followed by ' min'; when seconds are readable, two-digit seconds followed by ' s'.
6 h 24 min
